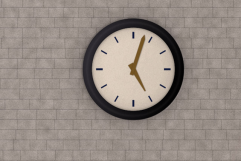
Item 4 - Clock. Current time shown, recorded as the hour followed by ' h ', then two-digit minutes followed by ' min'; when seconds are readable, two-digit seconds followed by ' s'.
5 h 03 min
